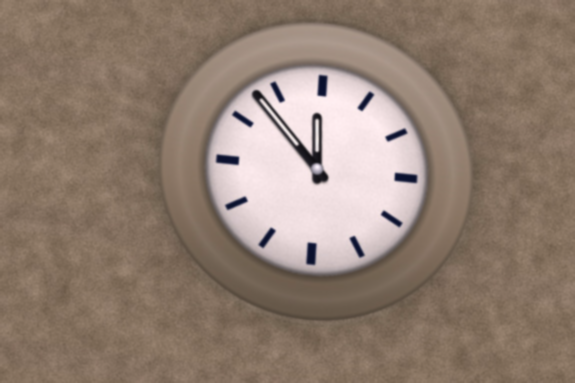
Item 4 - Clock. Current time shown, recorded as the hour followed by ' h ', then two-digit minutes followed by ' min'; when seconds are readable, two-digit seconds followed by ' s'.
11 h 53 min
